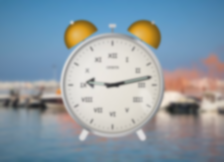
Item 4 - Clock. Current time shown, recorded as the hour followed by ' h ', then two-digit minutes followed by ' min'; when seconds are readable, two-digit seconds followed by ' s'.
9 h 13 min
